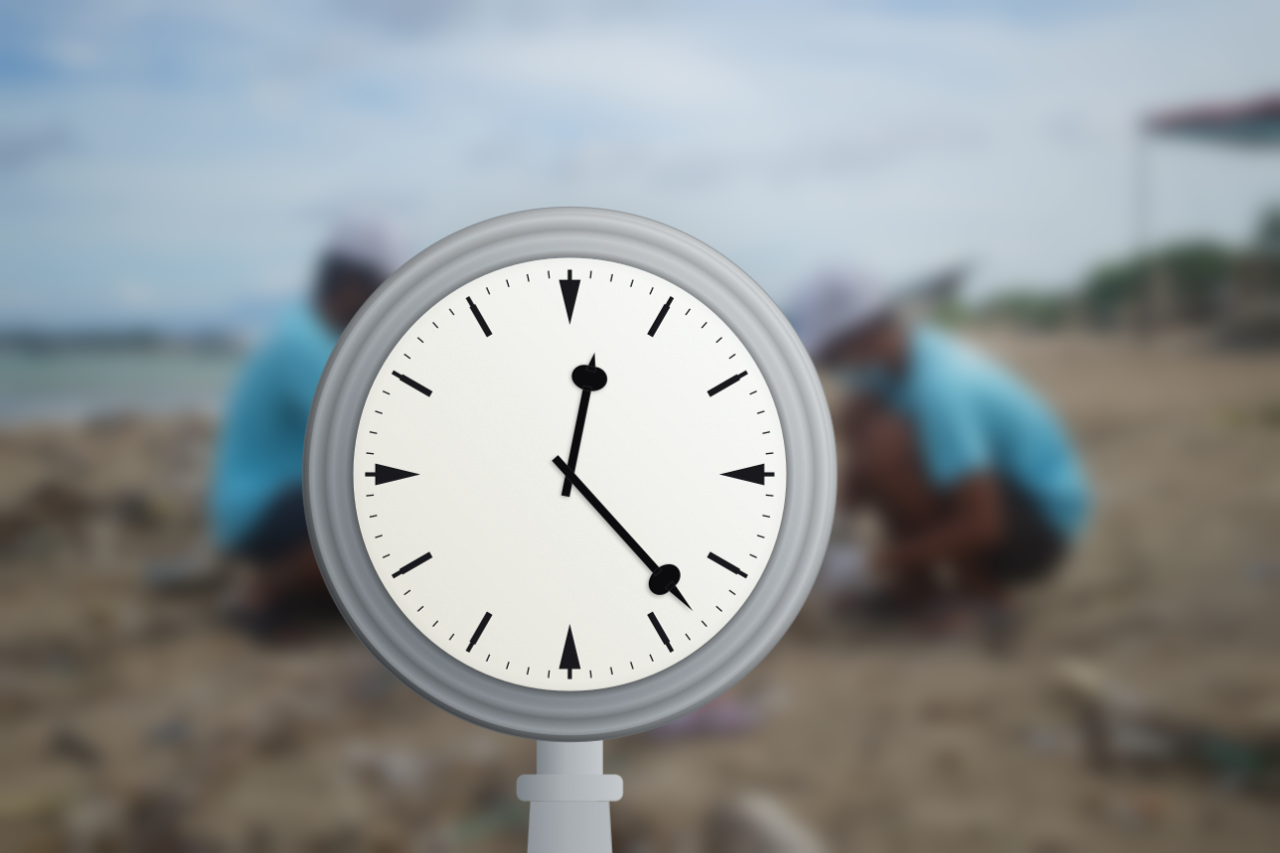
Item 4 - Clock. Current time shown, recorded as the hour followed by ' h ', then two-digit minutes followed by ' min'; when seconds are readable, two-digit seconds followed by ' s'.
12 h 23 min
